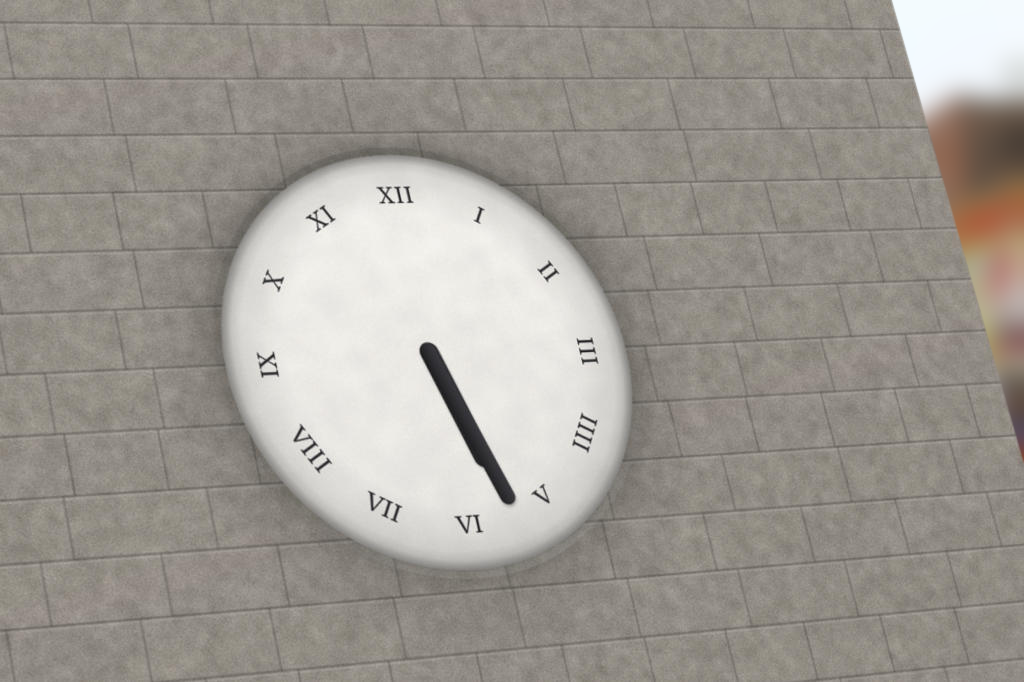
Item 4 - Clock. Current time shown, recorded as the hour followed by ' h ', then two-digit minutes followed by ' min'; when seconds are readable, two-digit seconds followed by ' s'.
5 h 27 min
